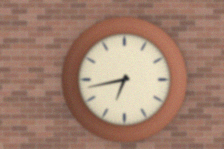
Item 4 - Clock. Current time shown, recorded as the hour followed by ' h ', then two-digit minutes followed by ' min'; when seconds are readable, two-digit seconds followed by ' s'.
6 h 43 min
